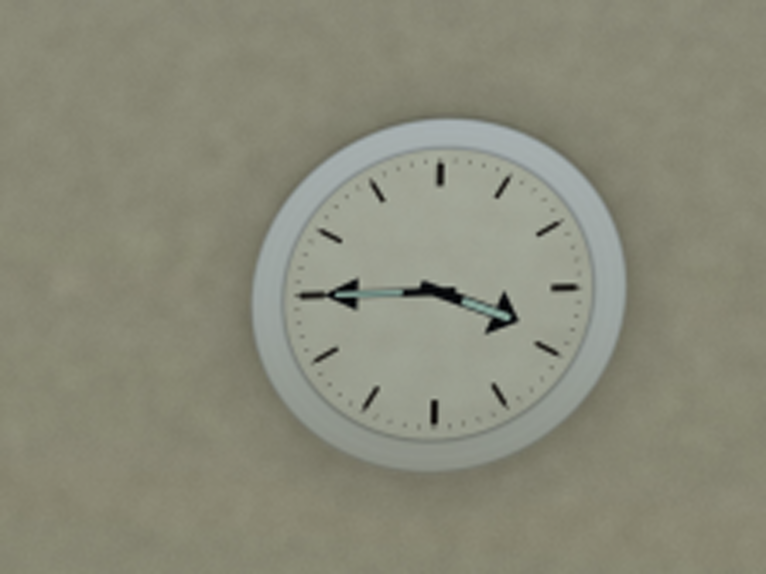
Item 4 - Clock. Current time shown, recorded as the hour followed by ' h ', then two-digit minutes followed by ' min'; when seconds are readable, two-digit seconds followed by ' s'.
3 h 45 min
